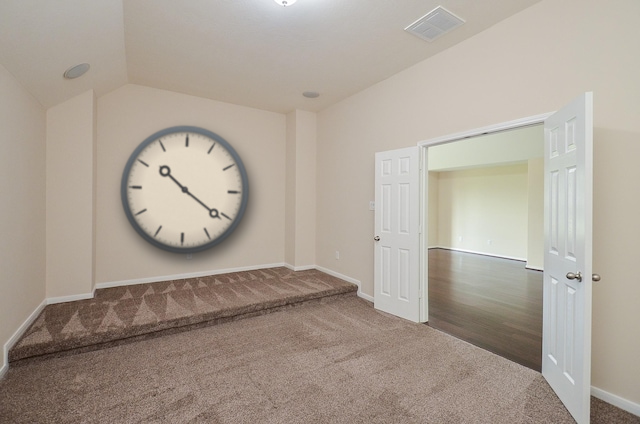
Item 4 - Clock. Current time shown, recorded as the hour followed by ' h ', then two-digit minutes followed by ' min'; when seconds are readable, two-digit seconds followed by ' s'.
10 h 21 min
